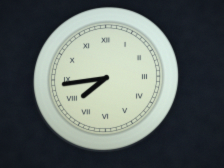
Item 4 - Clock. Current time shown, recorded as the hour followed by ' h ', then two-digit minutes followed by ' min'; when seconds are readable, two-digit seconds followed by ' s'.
7 h 44 min
